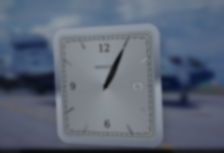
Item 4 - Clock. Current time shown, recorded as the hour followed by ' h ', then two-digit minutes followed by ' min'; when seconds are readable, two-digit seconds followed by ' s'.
1 h 05 min
